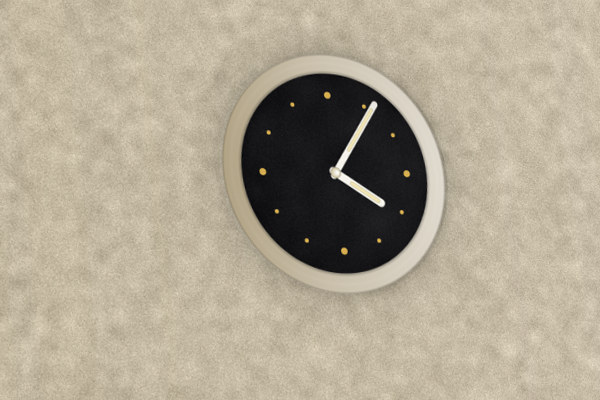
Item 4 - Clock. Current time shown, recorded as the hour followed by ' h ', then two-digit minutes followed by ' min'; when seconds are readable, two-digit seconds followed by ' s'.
4 h 06 min
